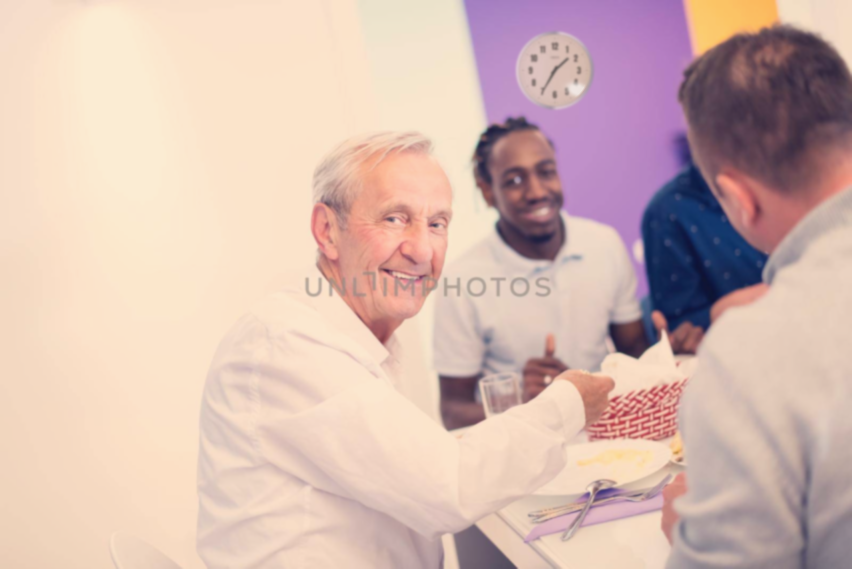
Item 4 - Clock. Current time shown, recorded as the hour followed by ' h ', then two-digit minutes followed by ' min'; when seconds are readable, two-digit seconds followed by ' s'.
1 h 35 min
